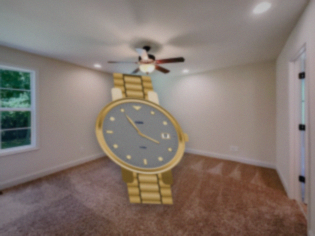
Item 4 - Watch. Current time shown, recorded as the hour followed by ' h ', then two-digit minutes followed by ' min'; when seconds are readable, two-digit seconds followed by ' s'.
3 h 55 min
